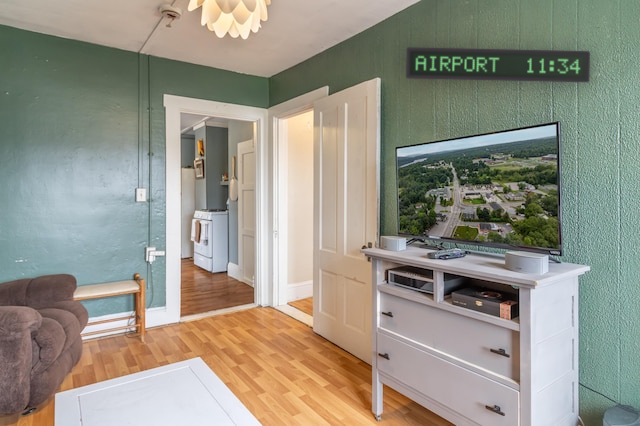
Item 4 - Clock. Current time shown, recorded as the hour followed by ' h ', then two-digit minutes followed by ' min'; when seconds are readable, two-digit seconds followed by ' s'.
11 h 34 min
